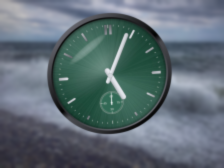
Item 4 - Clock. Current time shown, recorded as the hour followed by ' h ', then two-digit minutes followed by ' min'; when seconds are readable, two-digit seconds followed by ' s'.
5 h 04 min
